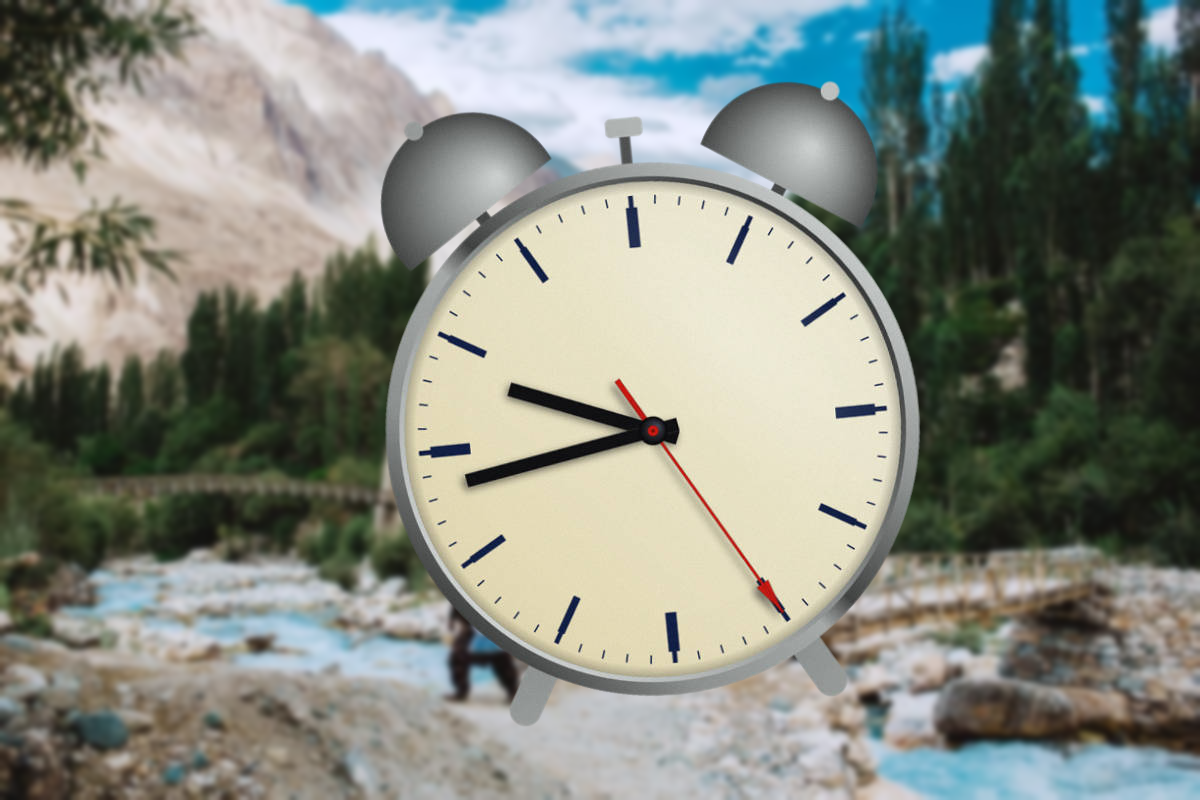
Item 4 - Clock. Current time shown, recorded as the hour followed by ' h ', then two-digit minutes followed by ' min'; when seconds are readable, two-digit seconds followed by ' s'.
9 h 43 min 25 s
